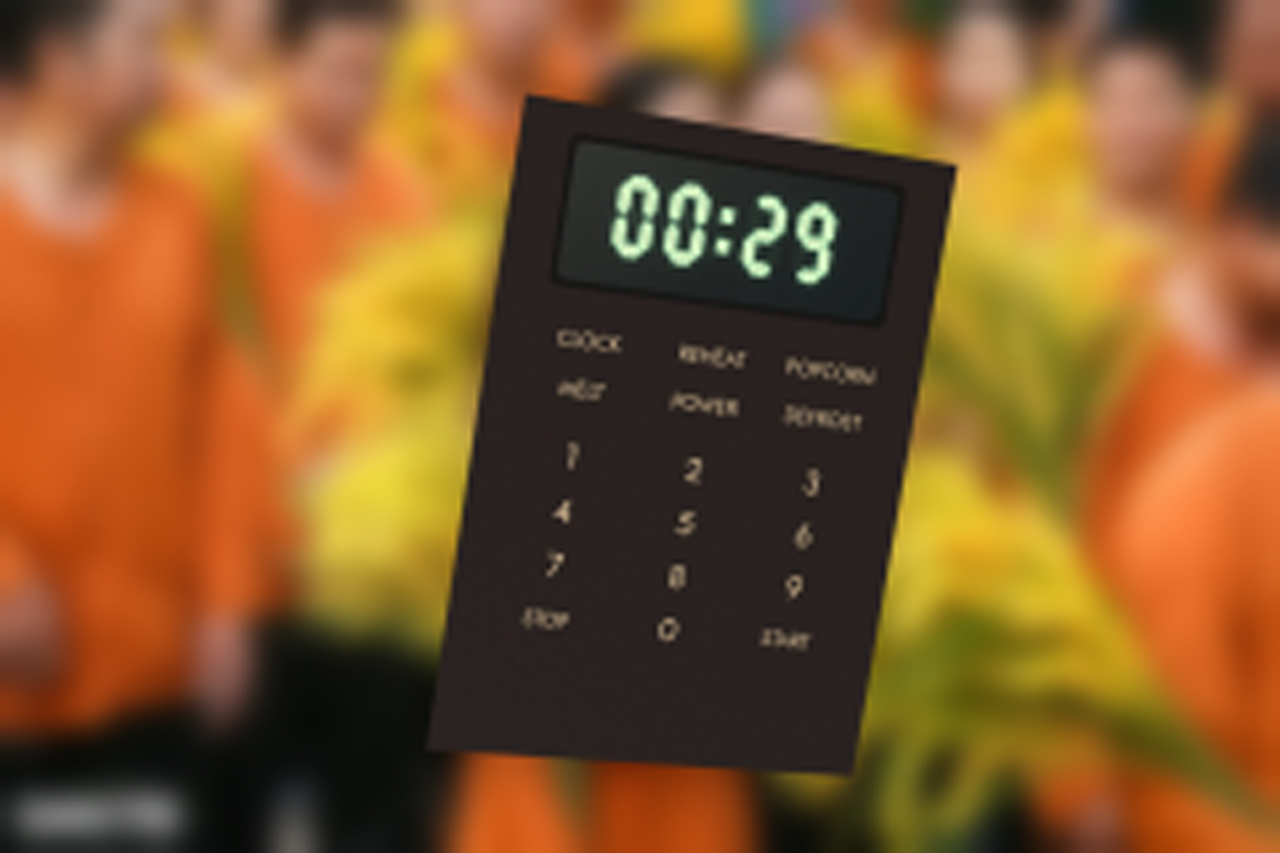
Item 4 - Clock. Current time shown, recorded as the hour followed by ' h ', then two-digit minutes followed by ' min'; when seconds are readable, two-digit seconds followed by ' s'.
0 h 29 min
